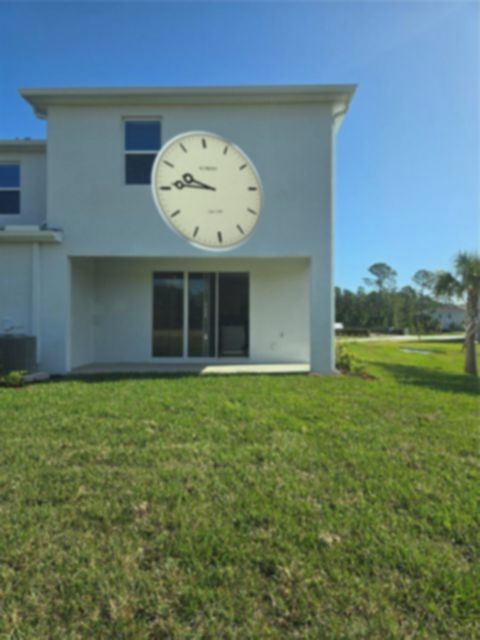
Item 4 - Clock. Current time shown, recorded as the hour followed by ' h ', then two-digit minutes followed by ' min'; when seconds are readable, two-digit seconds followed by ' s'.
9 h 46 min
